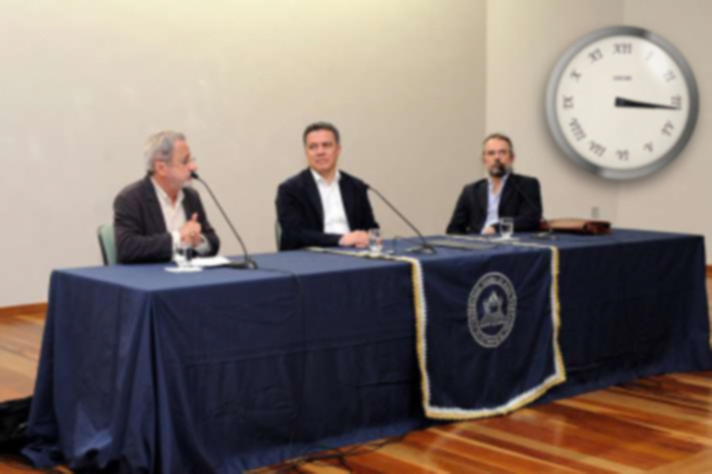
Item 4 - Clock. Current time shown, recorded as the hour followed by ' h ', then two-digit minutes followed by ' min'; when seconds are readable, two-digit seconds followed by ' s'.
3 h 16 min
